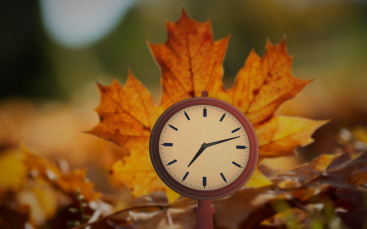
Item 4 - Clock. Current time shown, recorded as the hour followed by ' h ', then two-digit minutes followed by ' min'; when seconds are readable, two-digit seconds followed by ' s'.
7 h 12 min
